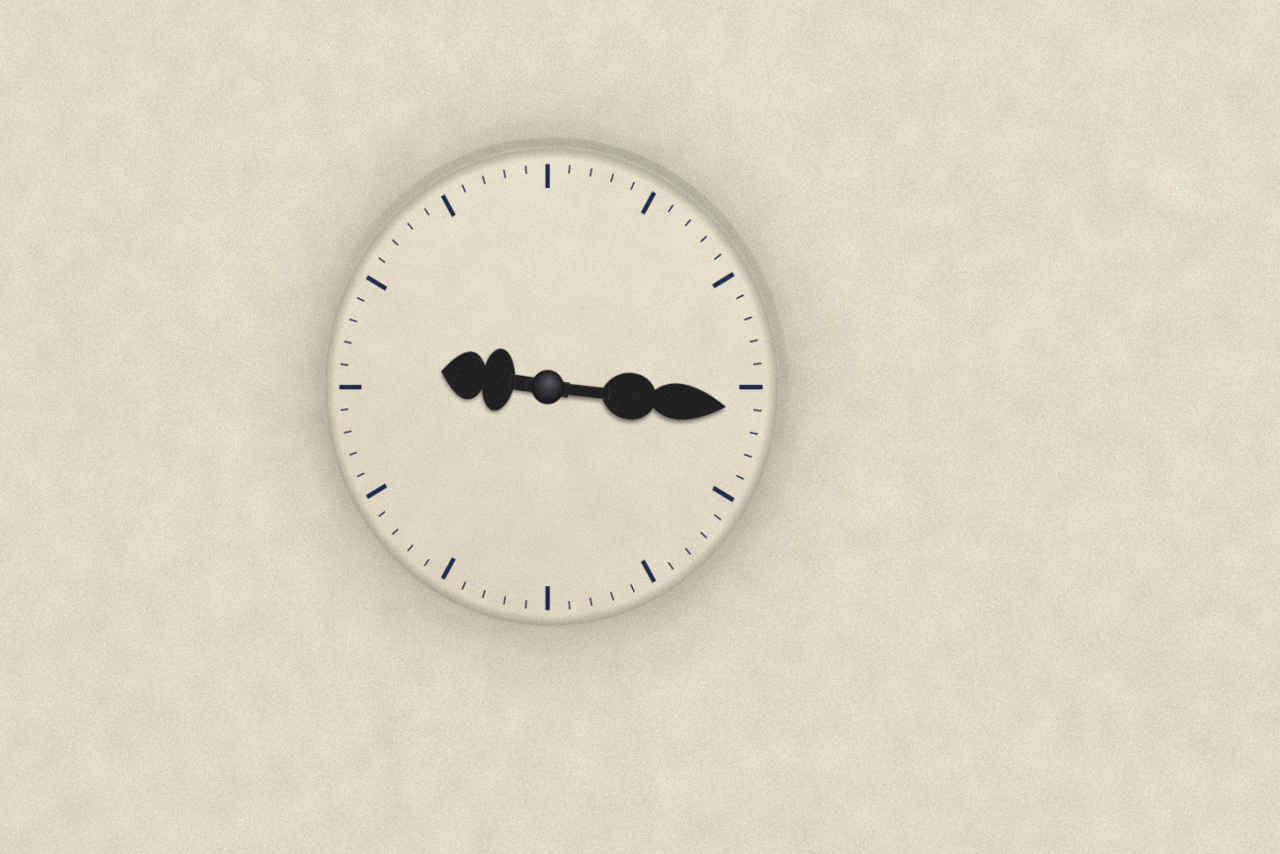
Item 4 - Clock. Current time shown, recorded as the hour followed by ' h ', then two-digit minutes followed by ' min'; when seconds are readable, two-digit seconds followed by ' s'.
9 h 16 min
